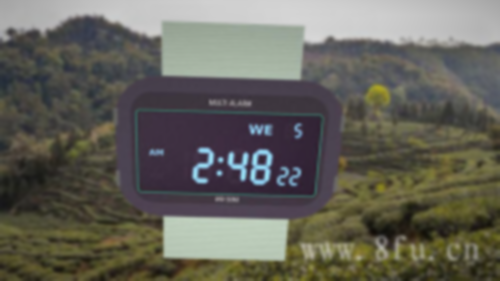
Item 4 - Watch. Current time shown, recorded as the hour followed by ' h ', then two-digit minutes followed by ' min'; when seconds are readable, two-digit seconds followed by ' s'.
2 h 48 min 22 s
